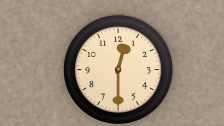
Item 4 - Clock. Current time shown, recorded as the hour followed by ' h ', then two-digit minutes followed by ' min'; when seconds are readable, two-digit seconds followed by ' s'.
12 h 30 min
